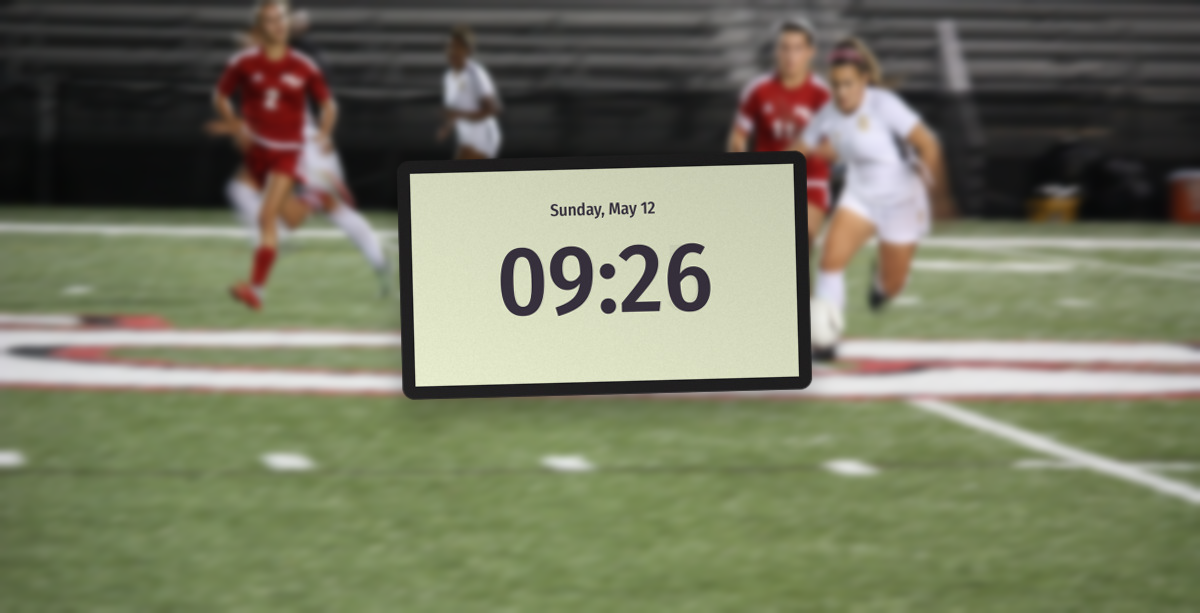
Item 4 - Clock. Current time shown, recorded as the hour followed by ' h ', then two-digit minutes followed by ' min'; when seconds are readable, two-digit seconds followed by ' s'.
9 h 26 min
